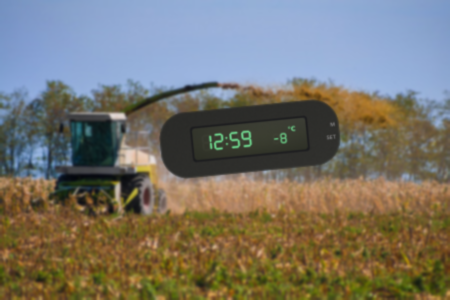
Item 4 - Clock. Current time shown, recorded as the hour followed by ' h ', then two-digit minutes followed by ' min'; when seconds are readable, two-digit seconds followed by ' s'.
12 h 59 min
